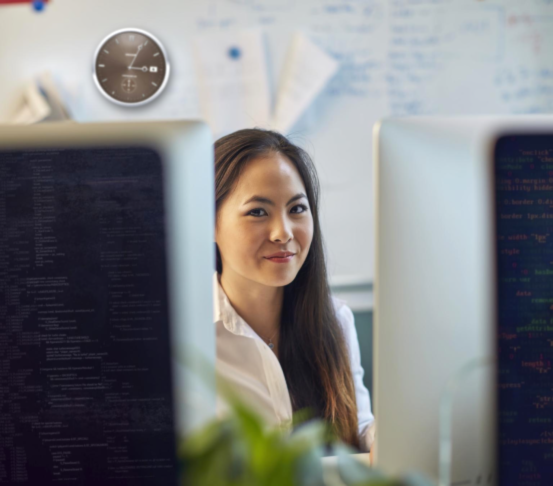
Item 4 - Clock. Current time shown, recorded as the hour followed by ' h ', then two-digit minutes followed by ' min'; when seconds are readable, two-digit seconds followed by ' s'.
3 h 04 min
